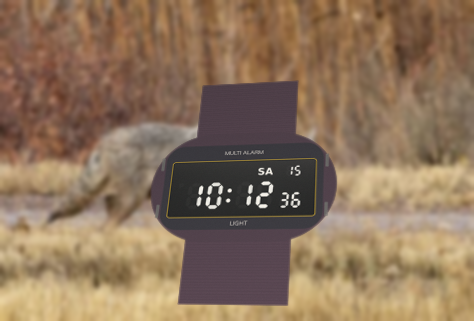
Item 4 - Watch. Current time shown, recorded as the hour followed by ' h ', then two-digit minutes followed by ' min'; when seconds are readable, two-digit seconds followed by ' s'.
10 h 12 min 36 s
